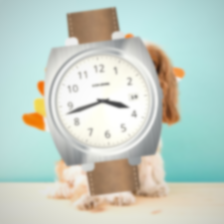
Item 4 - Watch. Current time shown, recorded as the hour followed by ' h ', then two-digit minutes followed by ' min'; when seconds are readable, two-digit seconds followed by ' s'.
3 h 43 min
